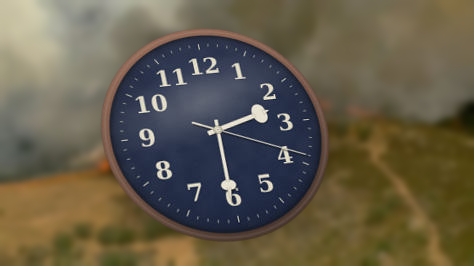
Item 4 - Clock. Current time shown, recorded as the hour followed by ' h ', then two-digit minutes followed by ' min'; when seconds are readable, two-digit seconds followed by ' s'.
2 h 30 min 19 s
